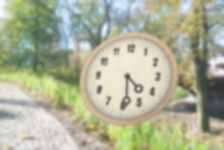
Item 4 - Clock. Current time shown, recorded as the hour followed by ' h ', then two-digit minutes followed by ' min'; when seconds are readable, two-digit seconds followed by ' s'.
4 h 29 min
